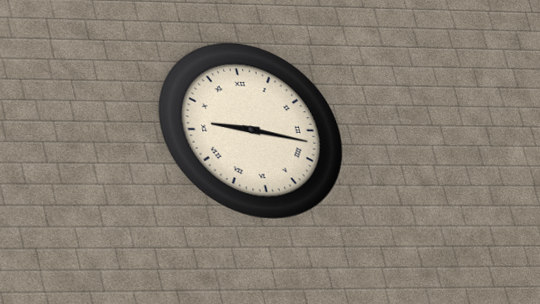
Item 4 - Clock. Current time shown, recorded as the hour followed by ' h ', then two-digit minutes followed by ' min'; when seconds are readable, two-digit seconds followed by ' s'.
9 h 17 min
